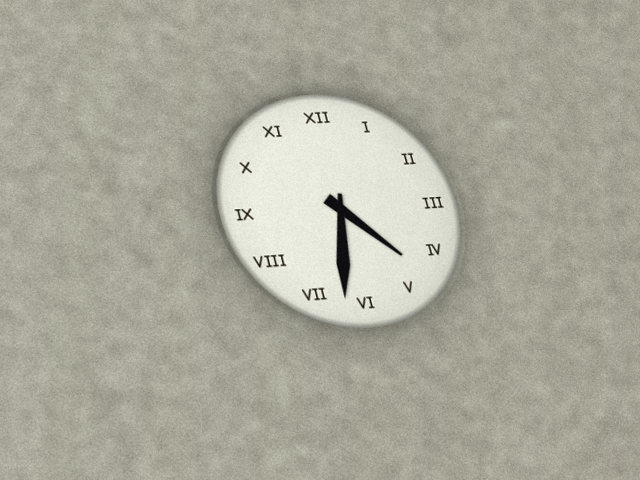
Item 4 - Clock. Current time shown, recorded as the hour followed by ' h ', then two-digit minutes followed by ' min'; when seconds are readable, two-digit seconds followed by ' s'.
4 h 32 min
